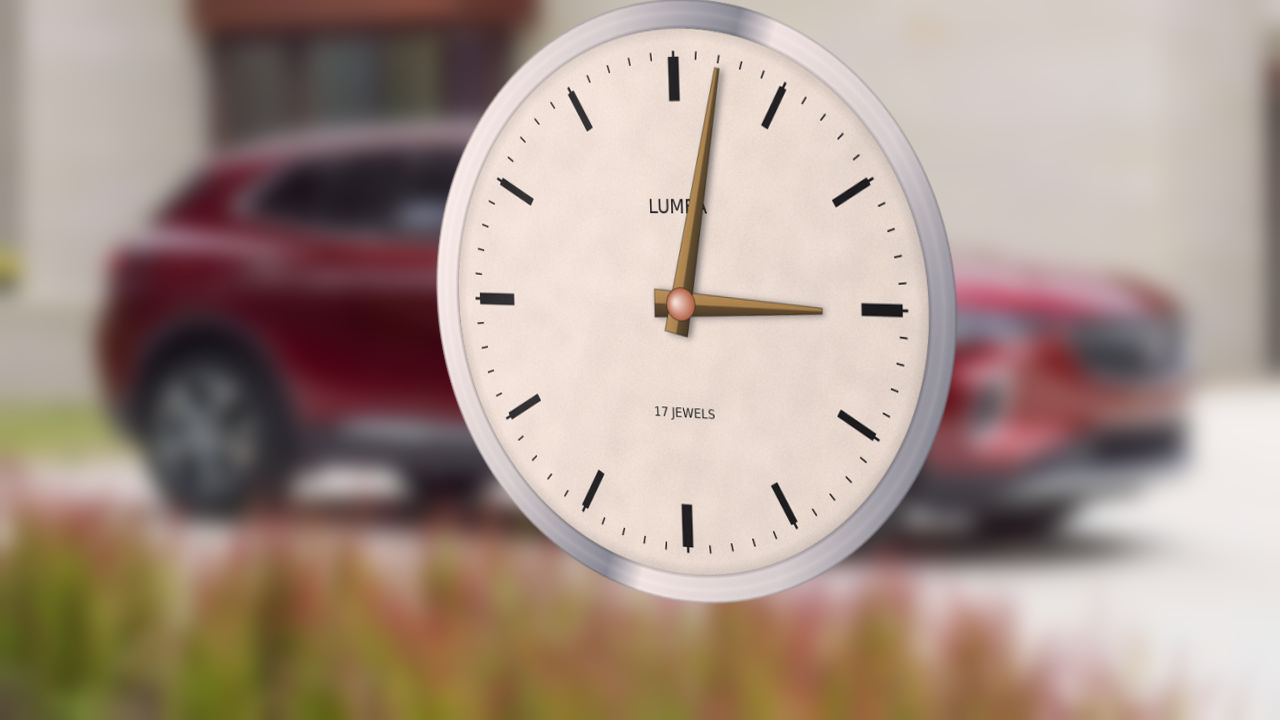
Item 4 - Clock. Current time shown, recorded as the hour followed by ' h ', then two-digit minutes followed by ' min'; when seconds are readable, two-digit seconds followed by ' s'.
3 h 02 min
